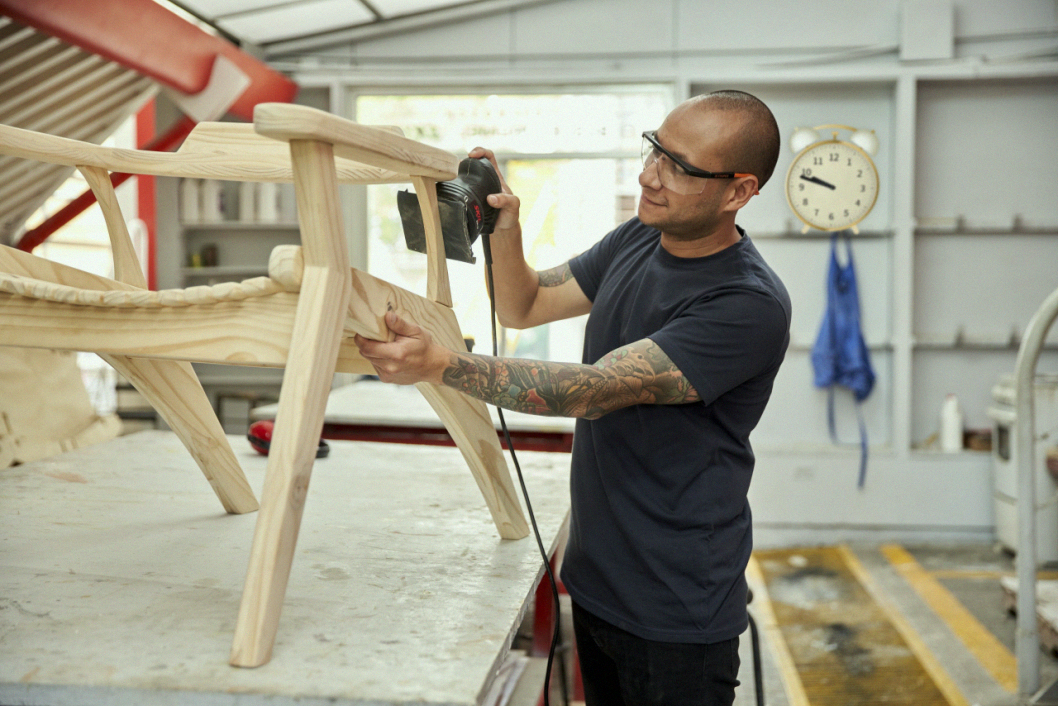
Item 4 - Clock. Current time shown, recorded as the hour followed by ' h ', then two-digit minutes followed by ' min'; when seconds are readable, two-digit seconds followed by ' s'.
9 h 48 min
